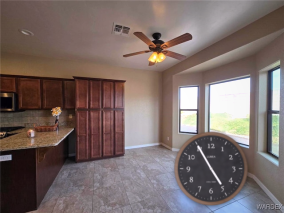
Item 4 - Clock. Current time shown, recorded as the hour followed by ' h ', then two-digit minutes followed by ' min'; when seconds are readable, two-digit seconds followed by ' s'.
4 h 55 min
